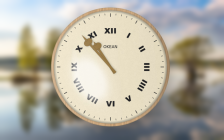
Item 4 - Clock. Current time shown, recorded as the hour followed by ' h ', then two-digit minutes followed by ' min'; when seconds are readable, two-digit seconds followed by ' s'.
10 h 53 min
